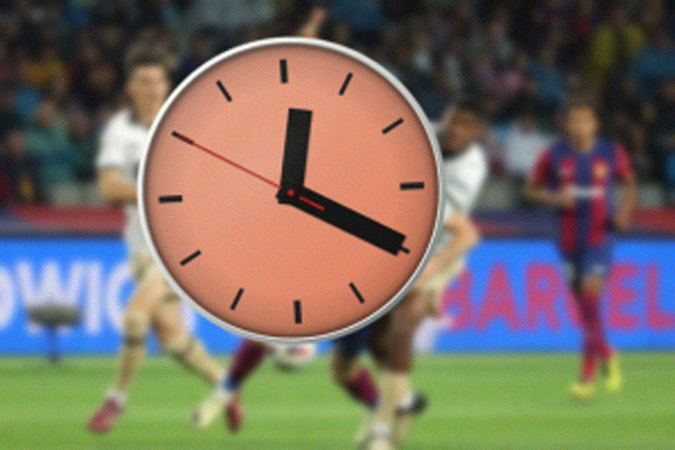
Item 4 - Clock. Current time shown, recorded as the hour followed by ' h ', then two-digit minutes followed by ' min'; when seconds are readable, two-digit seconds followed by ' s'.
12 h 19 min 50 s
